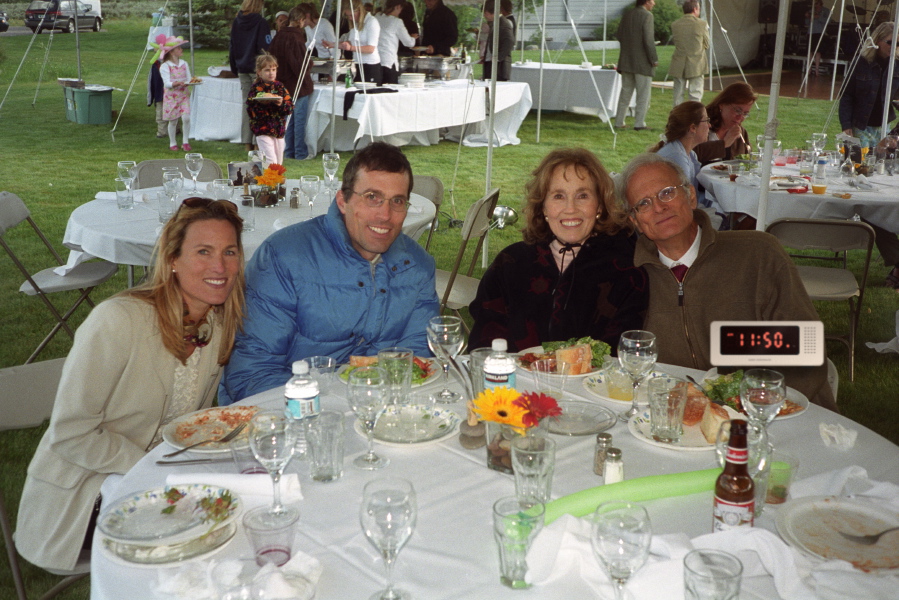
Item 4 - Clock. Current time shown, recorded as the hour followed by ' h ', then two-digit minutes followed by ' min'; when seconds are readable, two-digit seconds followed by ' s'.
11 h 50 min
